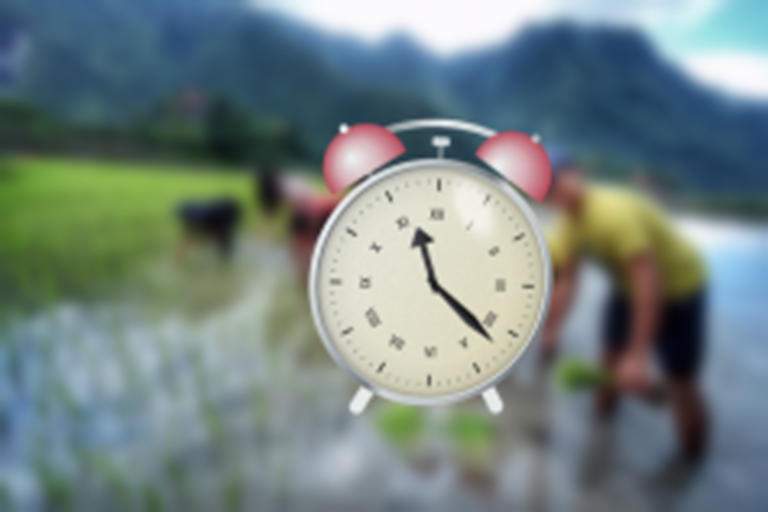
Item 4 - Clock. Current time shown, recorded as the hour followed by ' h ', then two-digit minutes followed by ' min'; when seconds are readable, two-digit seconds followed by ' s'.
11 h 22 min
